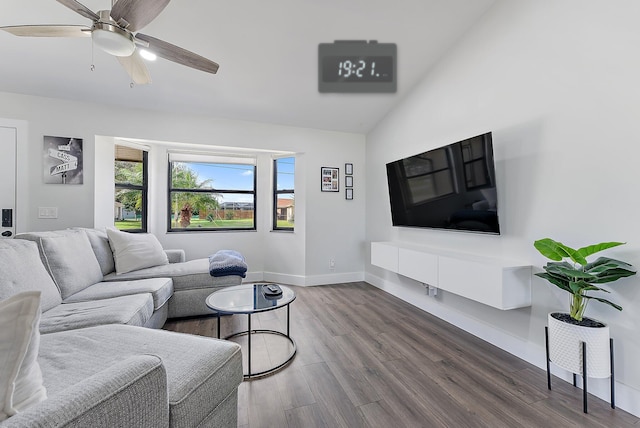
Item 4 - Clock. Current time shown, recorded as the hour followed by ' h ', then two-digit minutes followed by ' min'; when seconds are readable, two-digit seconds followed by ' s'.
19 h 21 min
